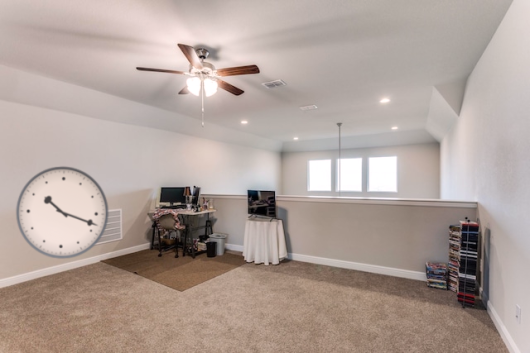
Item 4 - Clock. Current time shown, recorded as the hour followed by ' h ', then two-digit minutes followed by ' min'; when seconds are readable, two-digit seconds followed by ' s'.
10 h 18 min
